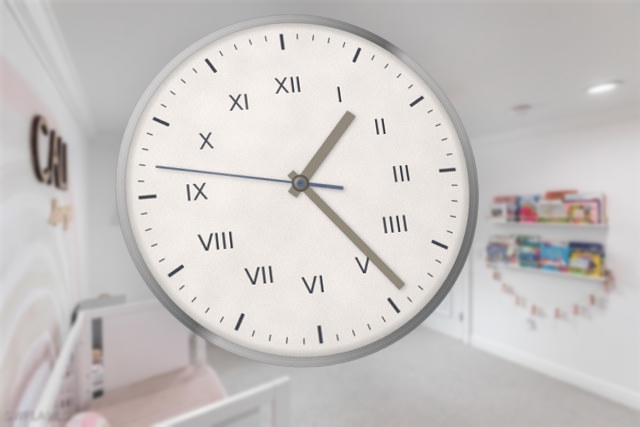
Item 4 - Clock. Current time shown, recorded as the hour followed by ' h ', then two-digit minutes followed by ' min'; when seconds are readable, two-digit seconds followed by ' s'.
1 h 23 min 47 s
